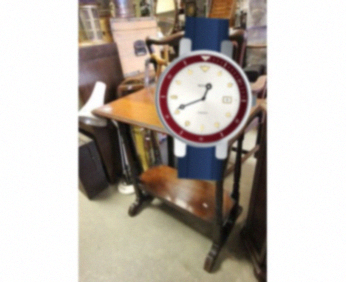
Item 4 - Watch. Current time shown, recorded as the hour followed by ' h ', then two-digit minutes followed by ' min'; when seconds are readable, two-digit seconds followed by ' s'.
12 h 41 min
